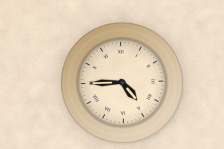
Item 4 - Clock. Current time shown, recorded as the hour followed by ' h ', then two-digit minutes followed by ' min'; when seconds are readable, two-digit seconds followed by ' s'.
4 h 45 min
